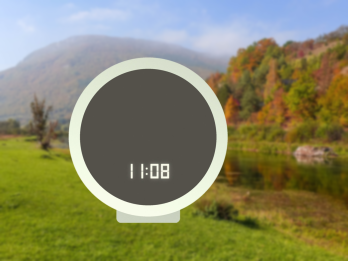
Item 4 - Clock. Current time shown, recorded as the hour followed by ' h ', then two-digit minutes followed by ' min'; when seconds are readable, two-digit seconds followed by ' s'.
11 h 08 min
